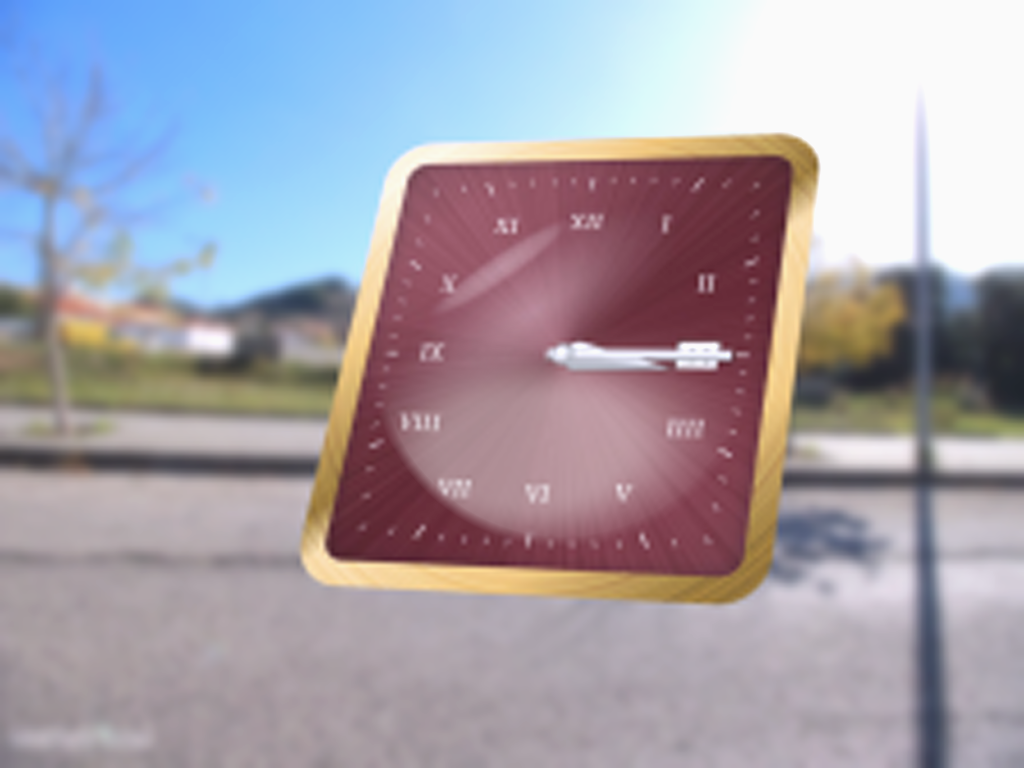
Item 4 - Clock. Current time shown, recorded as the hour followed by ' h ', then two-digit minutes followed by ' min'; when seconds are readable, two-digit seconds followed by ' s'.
3 h 15 min
